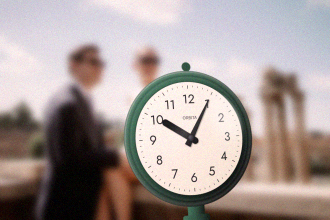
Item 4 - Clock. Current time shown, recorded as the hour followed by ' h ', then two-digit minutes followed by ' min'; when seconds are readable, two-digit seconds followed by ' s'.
10 h 05 min
